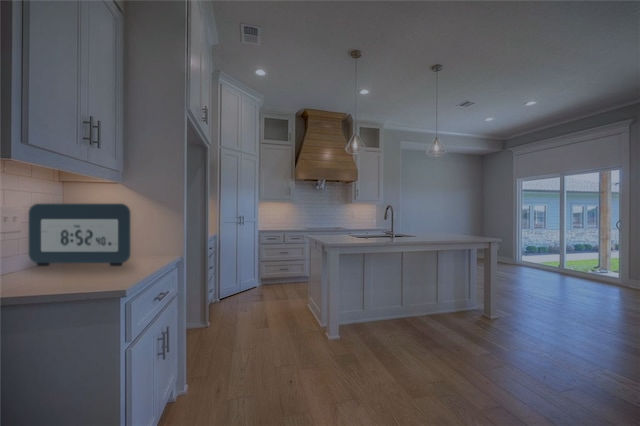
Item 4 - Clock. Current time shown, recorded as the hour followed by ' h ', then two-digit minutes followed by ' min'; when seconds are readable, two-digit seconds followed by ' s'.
8 h 52 min
